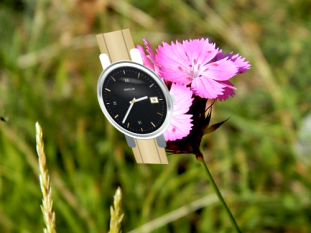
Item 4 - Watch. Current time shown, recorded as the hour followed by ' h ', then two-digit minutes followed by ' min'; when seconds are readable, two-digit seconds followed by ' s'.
2 h 37 min
